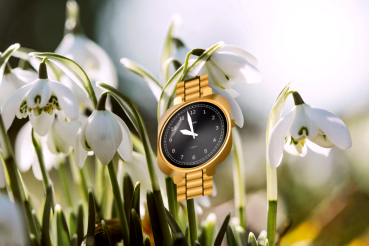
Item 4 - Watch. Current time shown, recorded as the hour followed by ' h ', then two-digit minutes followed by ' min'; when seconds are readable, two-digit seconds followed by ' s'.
9 h 58 min
